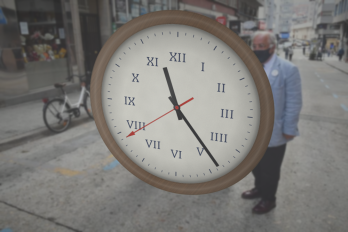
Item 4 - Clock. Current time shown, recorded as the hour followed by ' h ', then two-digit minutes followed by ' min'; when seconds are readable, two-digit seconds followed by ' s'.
11 h 23 min 39 s
